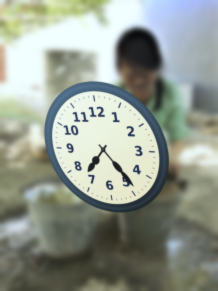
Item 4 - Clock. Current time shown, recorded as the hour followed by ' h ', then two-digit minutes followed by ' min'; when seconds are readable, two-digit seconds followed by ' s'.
7 h 24 min
